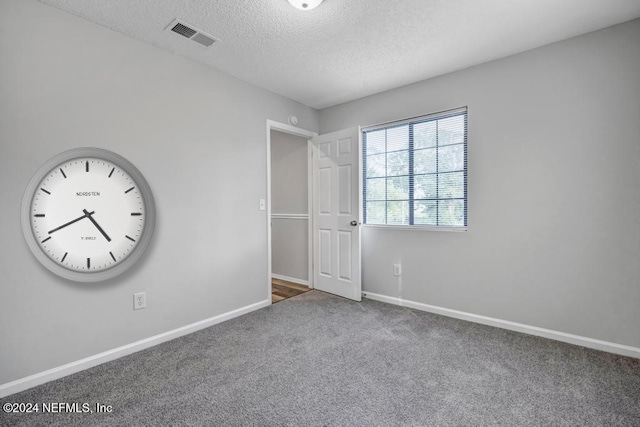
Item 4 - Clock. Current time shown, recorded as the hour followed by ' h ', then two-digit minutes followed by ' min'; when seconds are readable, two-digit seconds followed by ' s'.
4 h 41 min
